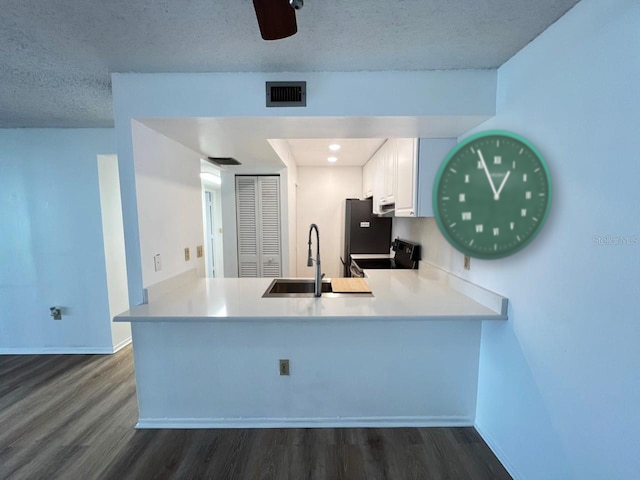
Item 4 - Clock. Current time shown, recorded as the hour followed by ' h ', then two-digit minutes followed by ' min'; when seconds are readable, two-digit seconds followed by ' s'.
12 h 56 min
